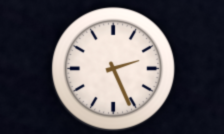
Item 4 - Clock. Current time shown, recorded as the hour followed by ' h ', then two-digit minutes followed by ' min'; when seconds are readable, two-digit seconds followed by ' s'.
2 h 26 min
